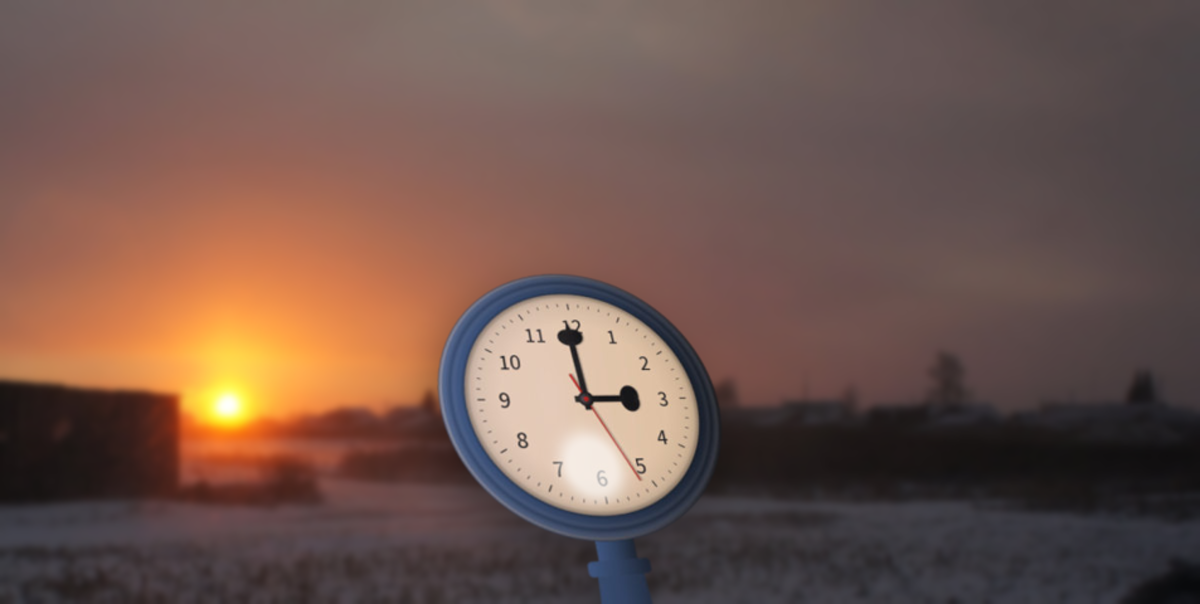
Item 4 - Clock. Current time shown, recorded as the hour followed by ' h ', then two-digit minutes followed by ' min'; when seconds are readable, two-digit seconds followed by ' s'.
2 h 59 min 26 s
